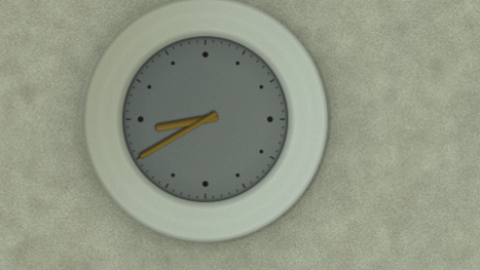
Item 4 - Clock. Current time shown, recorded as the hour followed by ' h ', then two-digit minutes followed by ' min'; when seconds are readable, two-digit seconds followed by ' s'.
8 h 40 min
